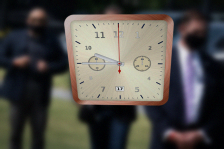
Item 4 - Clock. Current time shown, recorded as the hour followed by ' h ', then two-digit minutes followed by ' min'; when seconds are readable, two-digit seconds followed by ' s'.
9 h 45 min
